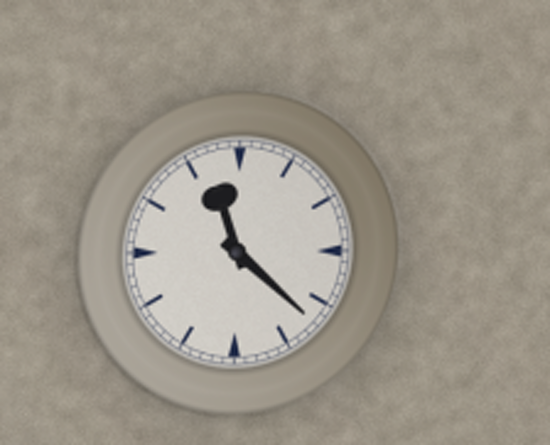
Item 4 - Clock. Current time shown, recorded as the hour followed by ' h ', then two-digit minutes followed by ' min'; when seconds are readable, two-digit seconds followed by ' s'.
11 h 22 min
